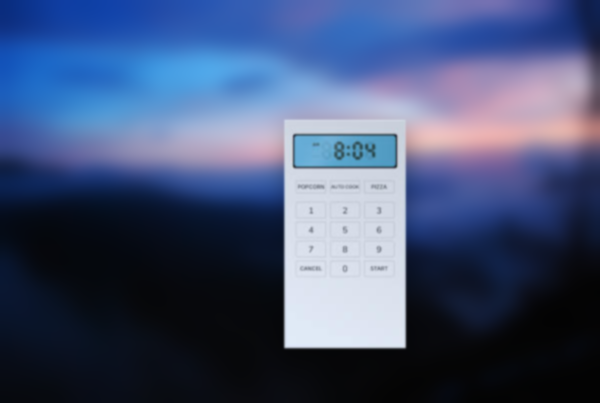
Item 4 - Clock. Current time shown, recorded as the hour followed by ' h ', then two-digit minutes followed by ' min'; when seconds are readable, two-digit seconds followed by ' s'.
8 h 04 min
